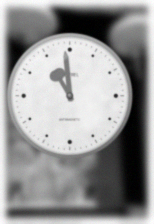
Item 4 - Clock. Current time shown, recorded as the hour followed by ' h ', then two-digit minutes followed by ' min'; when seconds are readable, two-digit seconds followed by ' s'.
10 h 59 min
